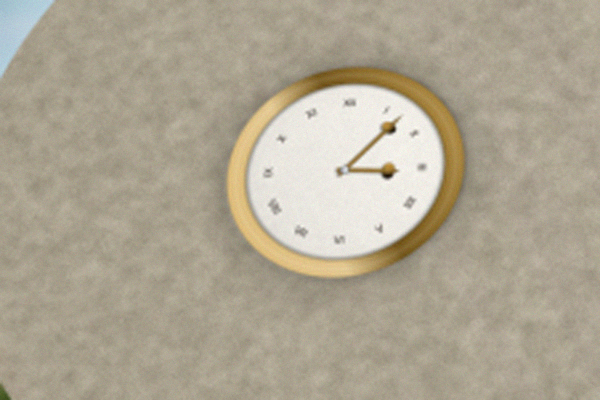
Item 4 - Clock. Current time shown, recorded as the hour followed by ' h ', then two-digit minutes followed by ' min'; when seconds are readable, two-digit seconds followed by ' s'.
3 h 07 min
